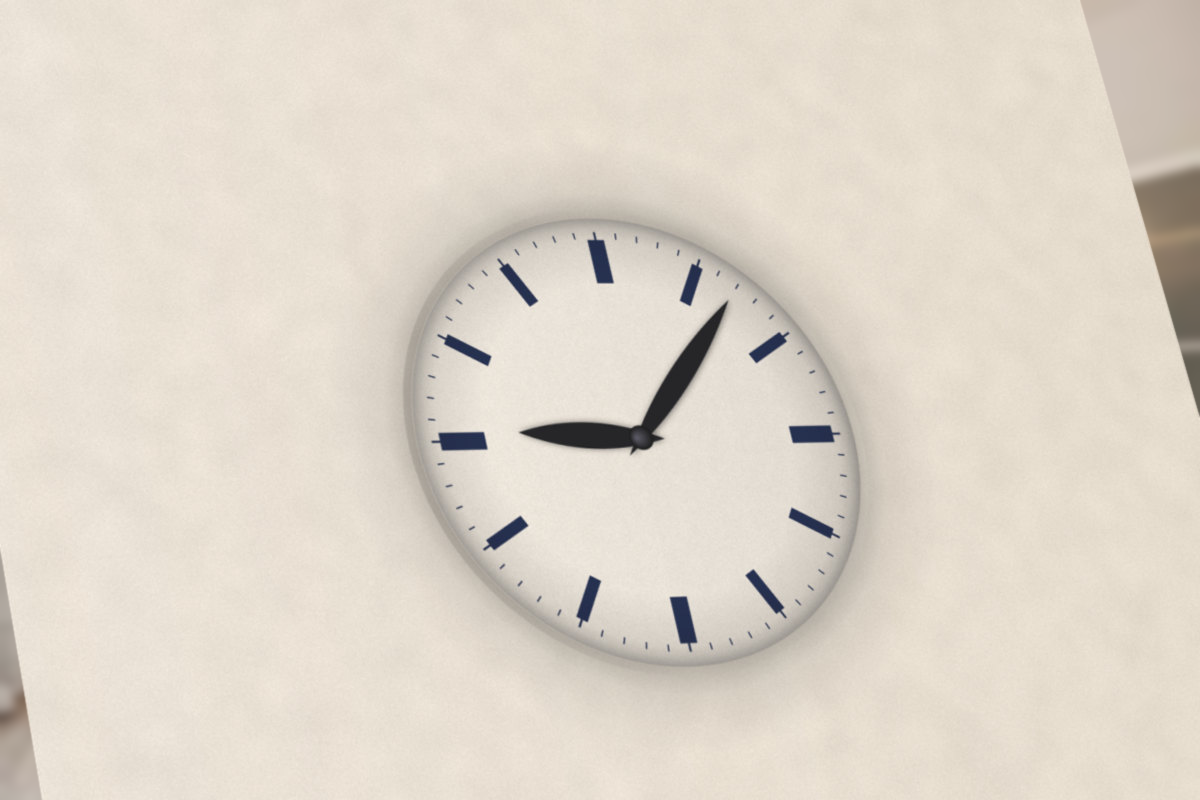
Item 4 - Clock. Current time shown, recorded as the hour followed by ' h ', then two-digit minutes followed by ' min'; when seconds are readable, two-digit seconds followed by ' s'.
9 h 07 min
